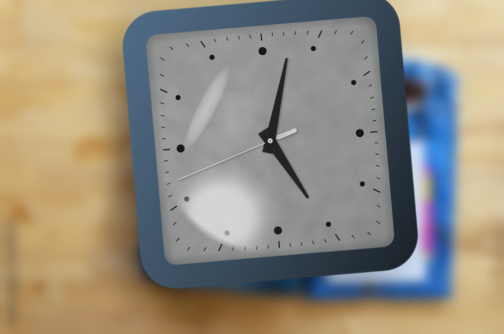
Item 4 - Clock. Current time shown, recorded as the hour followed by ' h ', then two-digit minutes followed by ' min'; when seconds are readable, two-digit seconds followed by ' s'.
5 h 02 min 42 s
